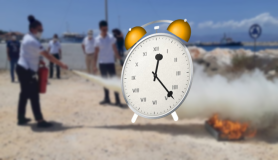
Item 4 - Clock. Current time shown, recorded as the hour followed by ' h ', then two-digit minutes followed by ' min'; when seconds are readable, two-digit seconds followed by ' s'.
12 h 23 min
